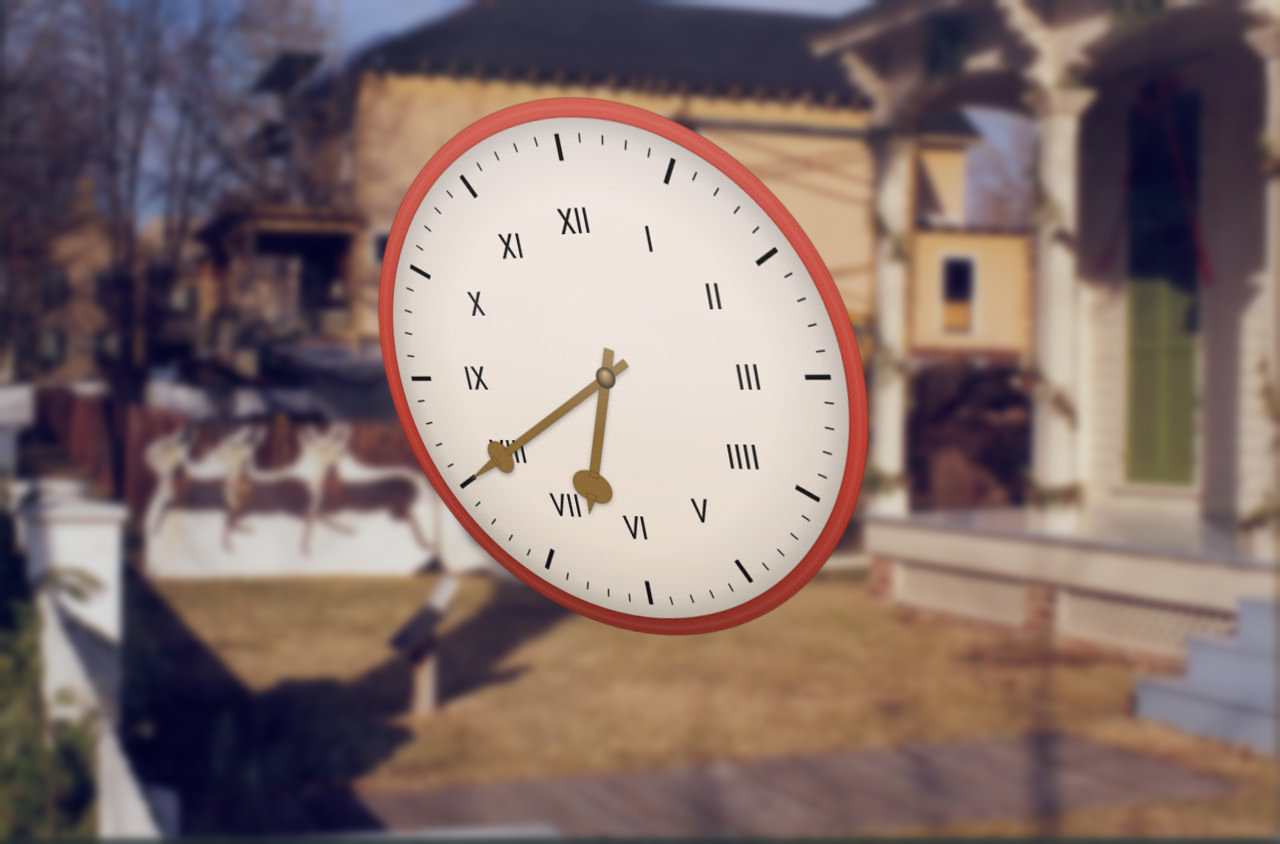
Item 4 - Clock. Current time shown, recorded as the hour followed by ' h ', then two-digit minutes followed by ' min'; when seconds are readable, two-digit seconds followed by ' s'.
6 h 40 min
